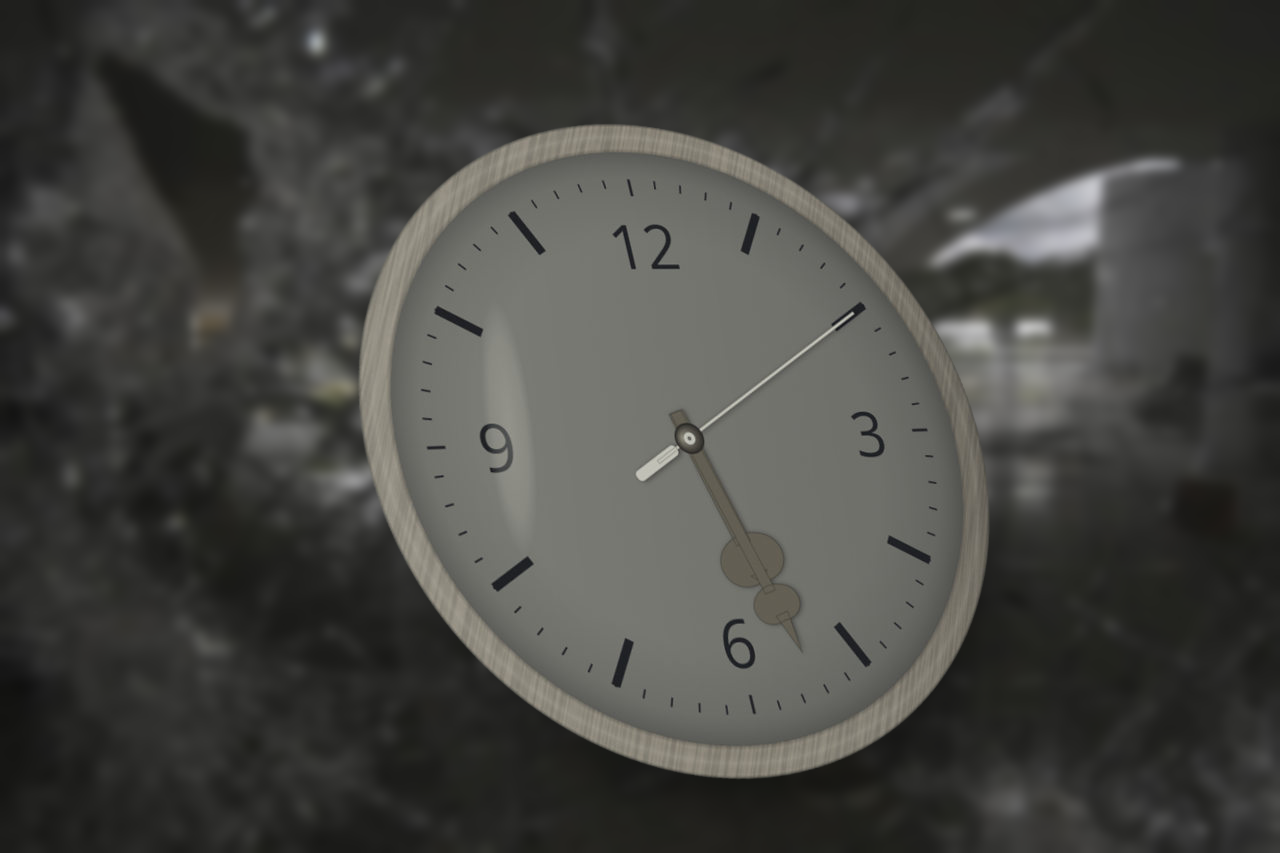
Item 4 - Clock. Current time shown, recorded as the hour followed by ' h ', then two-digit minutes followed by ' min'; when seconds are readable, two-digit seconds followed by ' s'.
5 h 27 min 10 s
